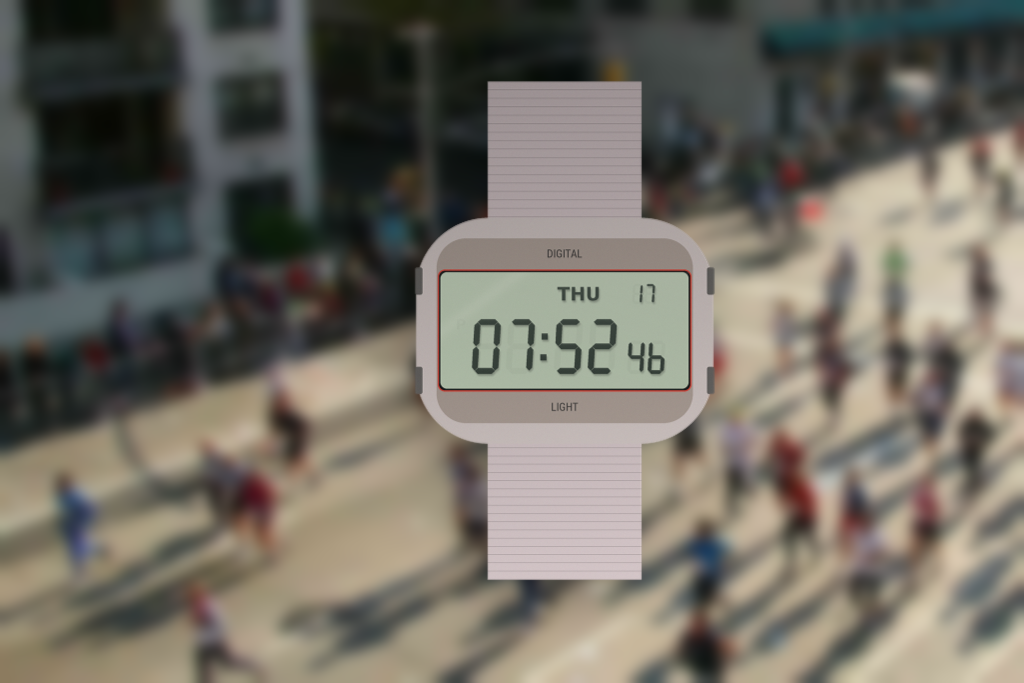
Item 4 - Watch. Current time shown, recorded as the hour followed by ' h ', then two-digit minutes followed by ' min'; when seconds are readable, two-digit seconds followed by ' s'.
7 h 52 min 46 s
